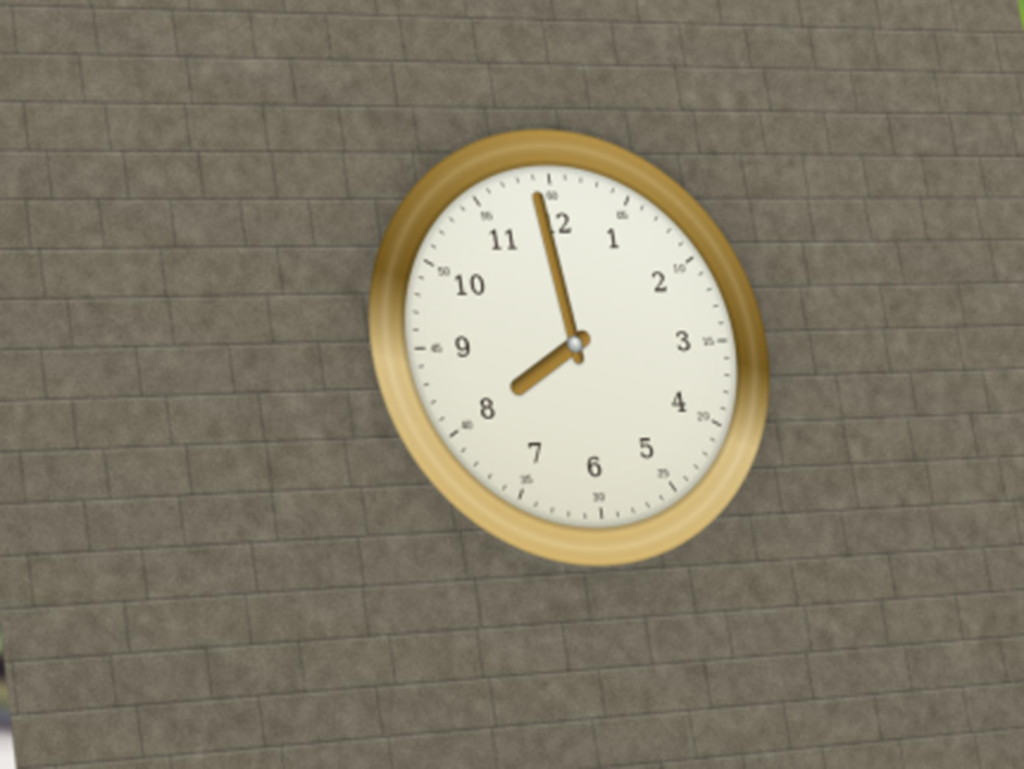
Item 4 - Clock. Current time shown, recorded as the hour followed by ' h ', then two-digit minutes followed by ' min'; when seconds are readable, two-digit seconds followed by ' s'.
7 h 59 min
